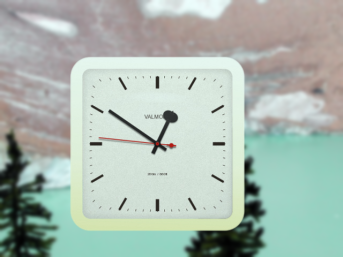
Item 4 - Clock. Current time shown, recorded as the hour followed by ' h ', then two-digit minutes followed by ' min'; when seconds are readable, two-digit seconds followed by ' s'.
12 h 50 min 46 s
